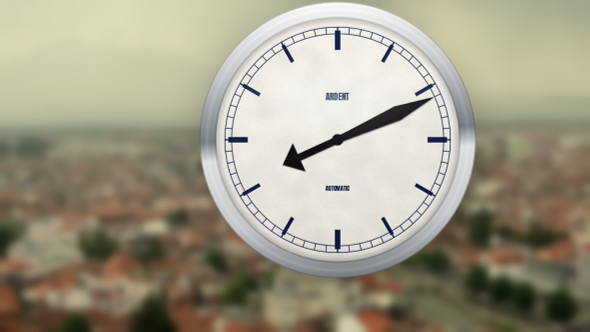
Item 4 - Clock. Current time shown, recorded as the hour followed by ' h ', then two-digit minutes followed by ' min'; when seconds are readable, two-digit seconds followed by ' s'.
8 h 11 min
